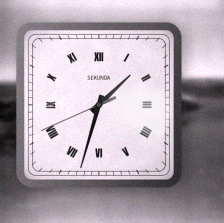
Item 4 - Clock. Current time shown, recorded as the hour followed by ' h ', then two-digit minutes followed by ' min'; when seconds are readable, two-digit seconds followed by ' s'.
1 h 32 min 41 s
